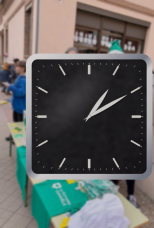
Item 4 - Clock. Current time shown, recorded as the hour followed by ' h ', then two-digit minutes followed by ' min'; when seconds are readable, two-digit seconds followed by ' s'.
1 h 10 min
